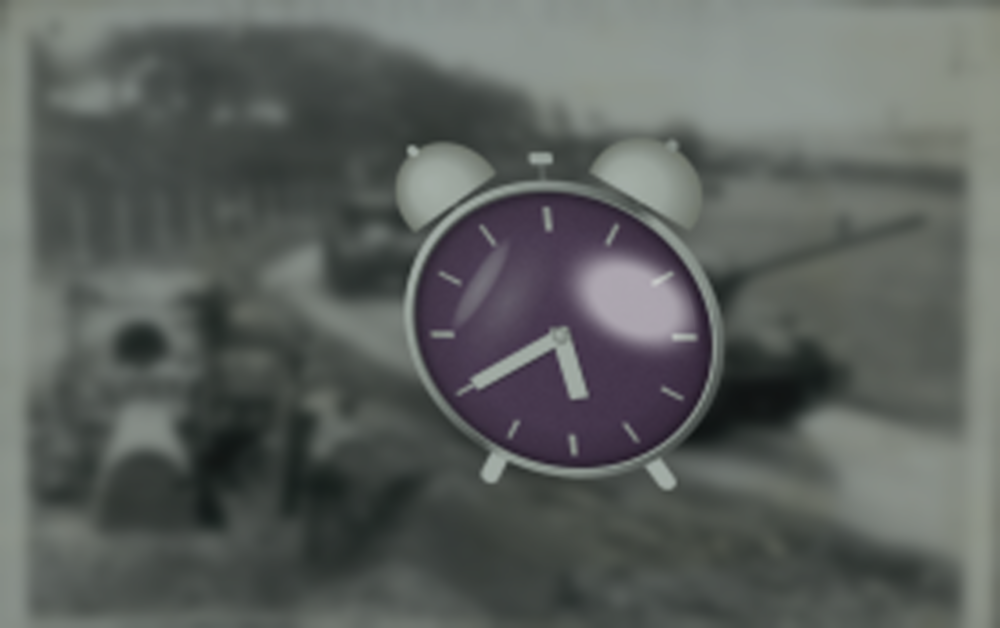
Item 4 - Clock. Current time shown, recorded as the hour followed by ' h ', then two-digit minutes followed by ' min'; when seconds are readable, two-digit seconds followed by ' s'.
5 h 40 min
